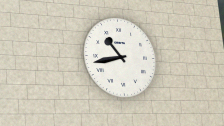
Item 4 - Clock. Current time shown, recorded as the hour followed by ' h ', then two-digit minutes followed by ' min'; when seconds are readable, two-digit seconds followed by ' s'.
10 h 43 min
